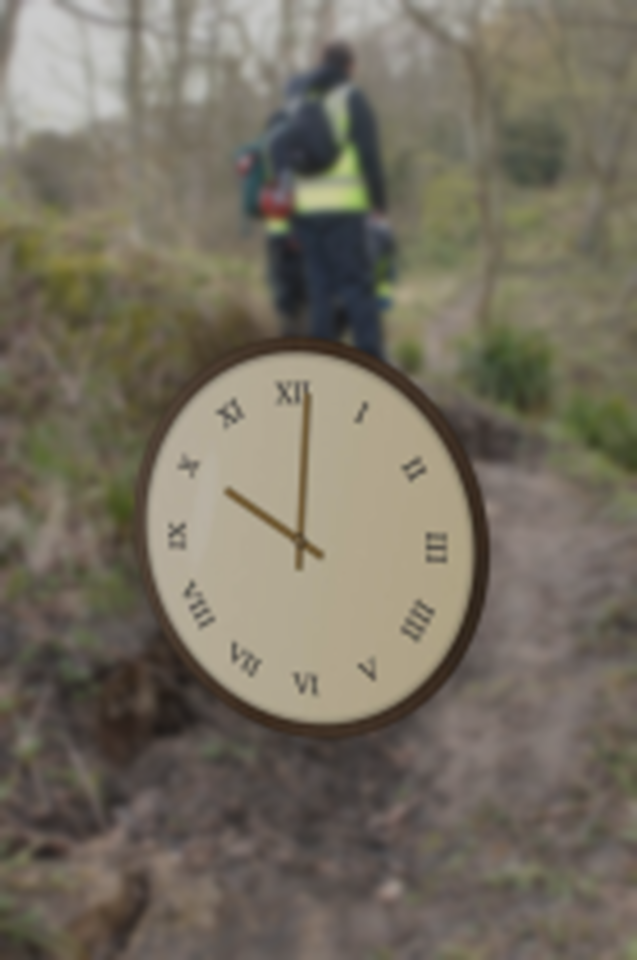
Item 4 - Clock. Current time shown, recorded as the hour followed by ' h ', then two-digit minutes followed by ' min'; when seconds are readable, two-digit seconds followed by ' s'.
10 h 01 min
